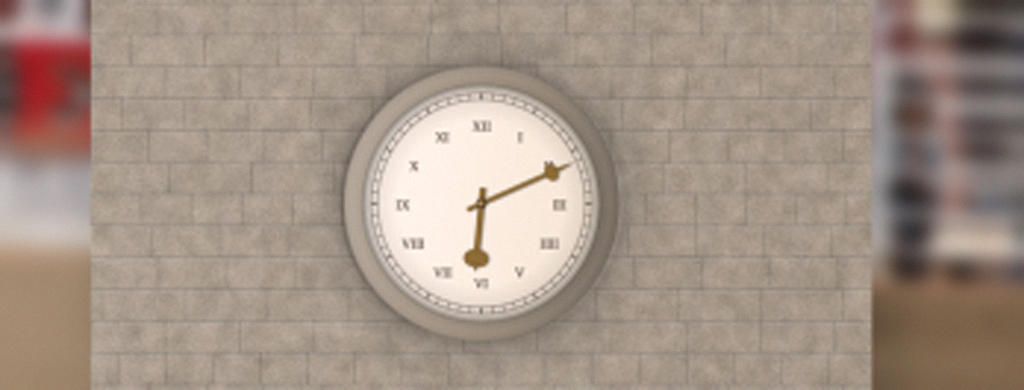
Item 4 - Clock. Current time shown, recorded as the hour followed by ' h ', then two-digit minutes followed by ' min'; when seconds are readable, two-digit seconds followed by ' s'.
6 h 11 min
